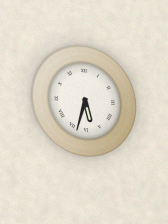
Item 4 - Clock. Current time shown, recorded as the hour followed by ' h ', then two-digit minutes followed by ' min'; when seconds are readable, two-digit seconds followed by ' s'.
5 h 33 min
